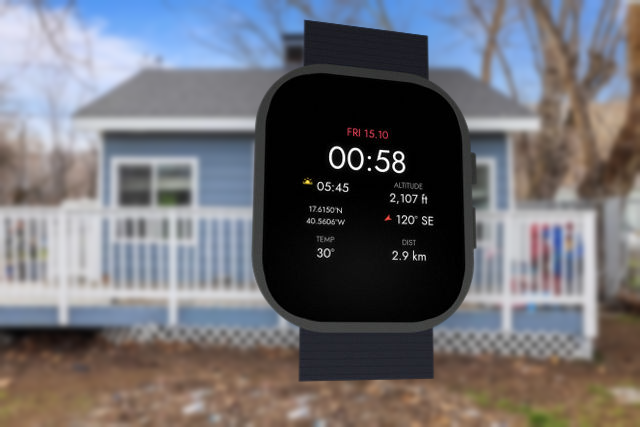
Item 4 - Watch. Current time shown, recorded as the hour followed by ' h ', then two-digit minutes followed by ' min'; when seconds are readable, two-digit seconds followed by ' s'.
0 h 58 min
